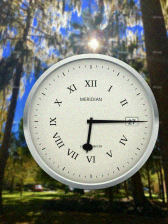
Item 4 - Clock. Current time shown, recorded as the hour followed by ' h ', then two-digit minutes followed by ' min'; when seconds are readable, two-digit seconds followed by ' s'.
6 h 15 min
